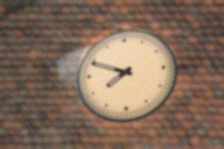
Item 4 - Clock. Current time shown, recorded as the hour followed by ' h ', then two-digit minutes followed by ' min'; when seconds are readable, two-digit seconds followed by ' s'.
7 h 49 min
